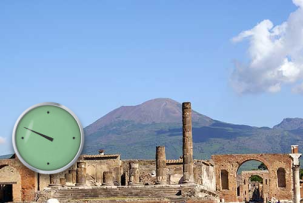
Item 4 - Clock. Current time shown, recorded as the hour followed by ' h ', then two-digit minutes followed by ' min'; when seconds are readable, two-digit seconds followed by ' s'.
9 h 49 min
